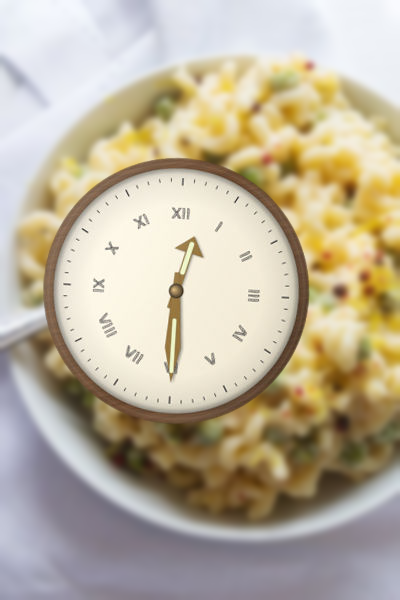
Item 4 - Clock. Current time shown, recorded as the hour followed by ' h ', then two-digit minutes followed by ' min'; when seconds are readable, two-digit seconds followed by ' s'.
12 h 30 min
